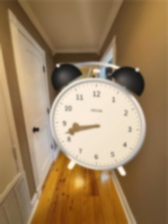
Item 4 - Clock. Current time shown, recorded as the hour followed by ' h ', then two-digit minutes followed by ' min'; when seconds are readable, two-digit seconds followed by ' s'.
8 h 42 min
